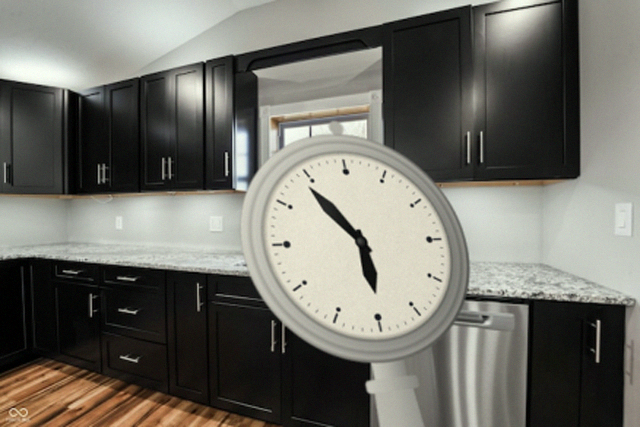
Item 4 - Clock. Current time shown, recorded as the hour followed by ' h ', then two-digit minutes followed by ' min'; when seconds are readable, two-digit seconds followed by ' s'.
5 h 54 min
